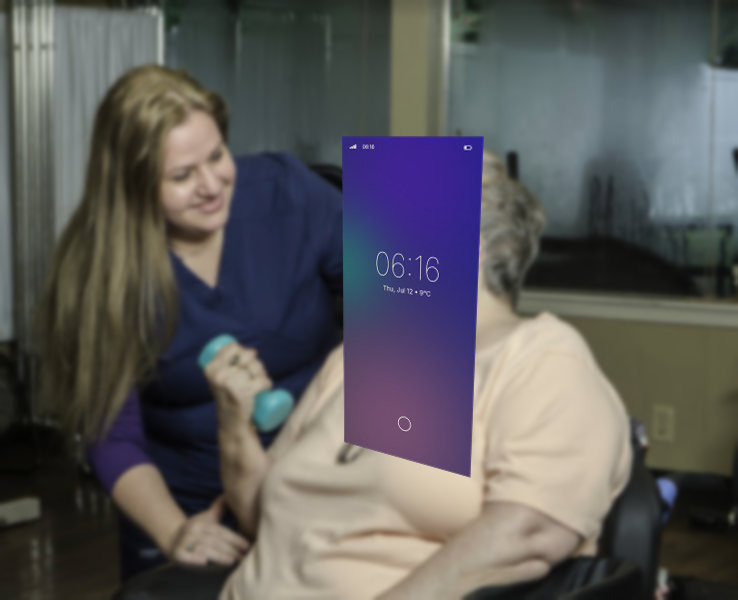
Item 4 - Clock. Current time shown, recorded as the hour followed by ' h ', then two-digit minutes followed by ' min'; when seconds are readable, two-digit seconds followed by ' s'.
6 h 16 min
